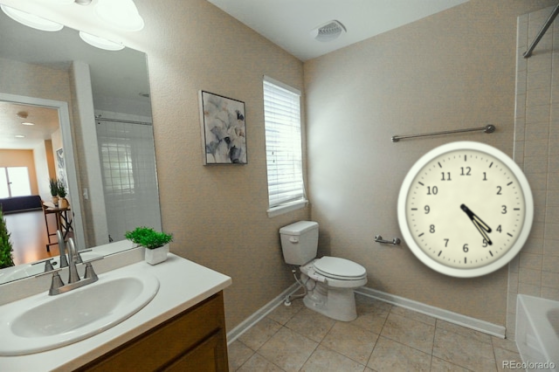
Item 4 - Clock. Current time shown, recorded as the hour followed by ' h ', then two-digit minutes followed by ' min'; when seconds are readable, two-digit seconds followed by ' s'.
4 h 24 min
